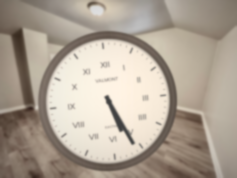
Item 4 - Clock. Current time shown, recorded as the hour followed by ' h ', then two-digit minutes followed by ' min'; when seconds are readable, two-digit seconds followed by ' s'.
5 h 26 min
